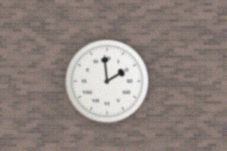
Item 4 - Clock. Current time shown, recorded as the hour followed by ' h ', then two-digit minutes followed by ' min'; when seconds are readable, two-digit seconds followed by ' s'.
1 h 59 min
